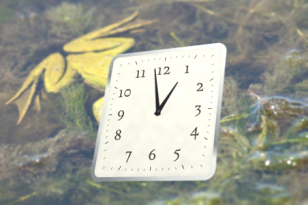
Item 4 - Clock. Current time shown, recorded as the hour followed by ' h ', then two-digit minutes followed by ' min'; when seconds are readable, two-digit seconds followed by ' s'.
12 h 58 min
